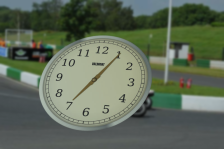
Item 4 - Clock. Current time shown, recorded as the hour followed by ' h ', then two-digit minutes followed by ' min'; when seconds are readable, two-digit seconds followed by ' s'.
7 h 05 min
